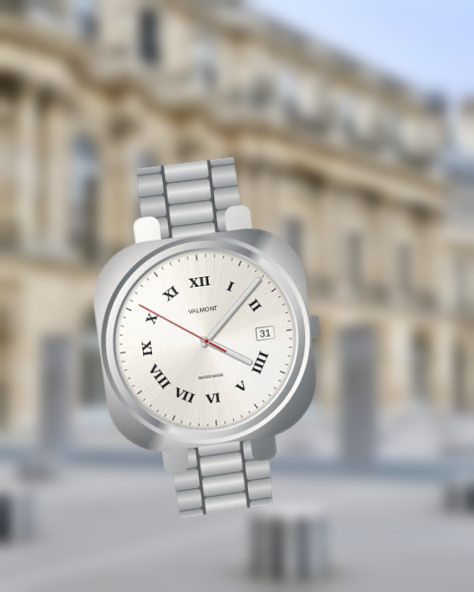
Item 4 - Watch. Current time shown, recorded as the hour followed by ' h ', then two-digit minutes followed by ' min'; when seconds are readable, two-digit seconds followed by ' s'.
4 h 07 min 51 s
